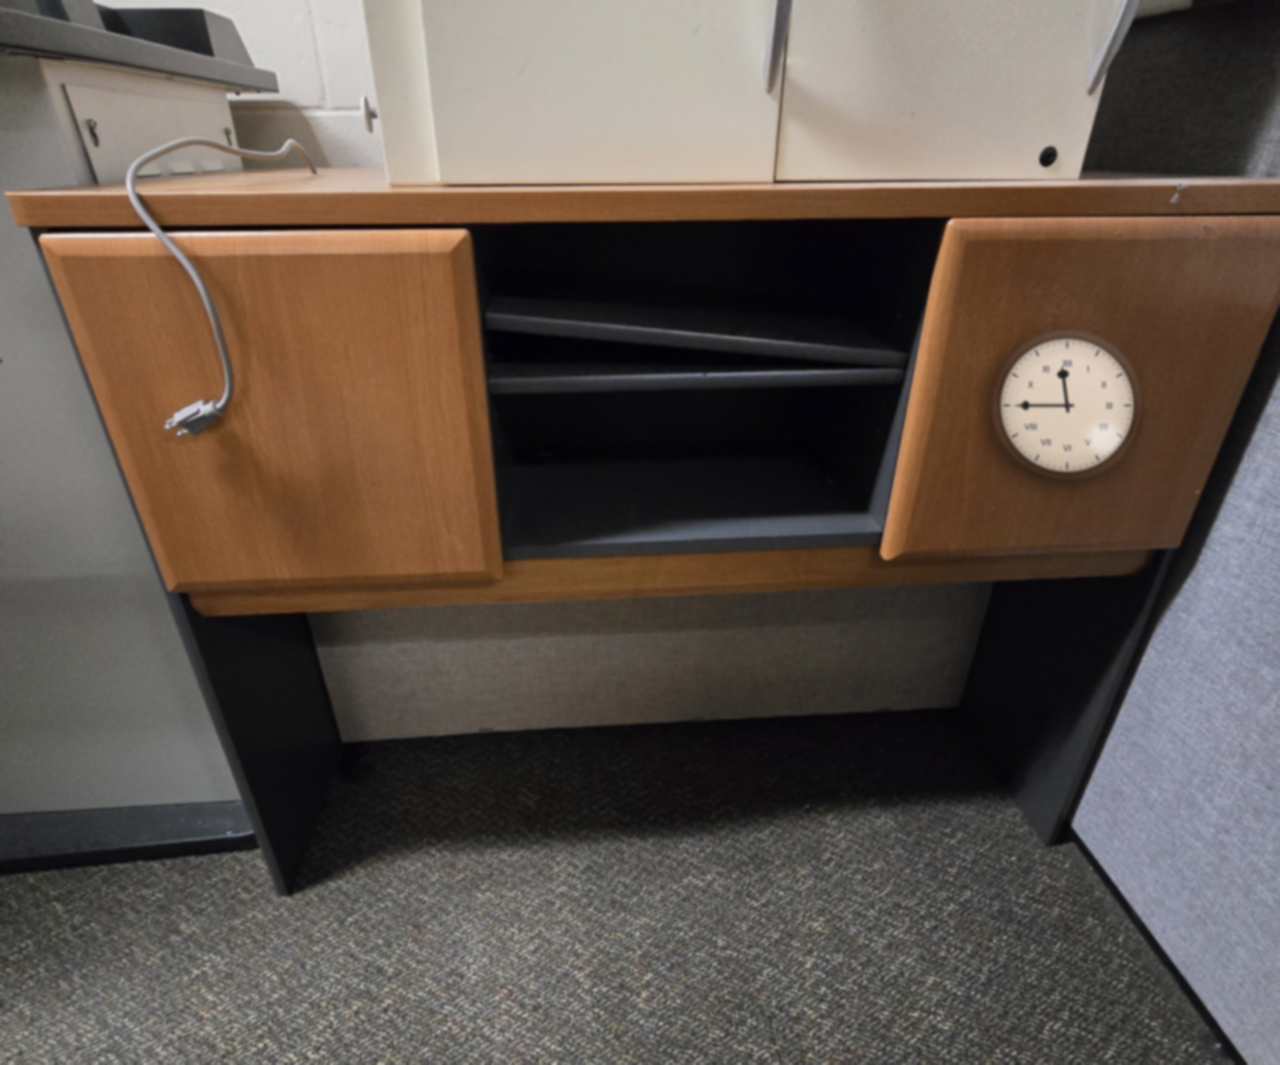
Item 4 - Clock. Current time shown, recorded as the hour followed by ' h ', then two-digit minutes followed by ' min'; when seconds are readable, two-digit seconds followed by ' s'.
11 h 45 min
